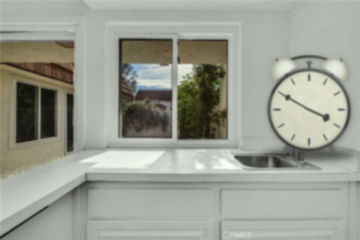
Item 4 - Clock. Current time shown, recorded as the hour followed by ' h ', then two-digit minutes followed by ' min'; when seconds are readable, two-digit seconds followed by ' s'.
3 h 50 min
